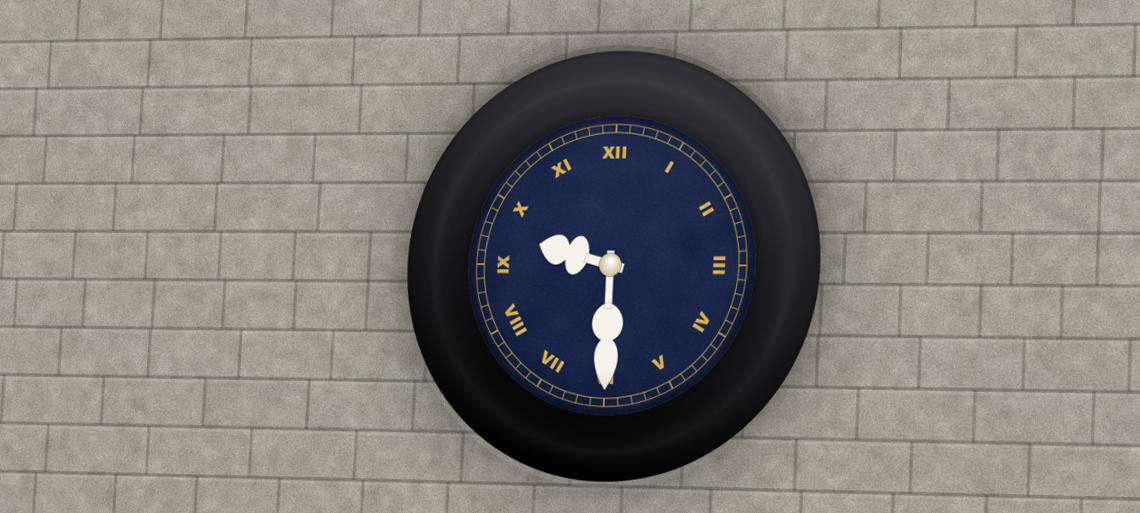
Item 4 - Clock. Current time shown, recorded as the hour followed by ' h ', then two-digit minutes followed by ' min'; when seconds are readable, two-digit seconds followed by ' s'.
9 h 30 min
